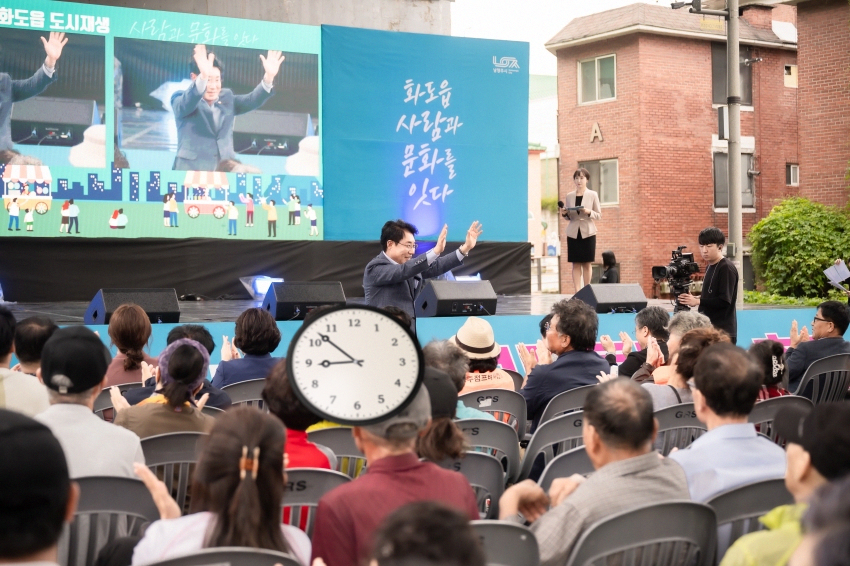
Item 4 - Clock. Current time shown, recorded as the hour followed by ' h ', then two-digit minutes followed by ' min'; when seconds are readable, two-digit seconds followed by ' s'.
8 h 52 min
